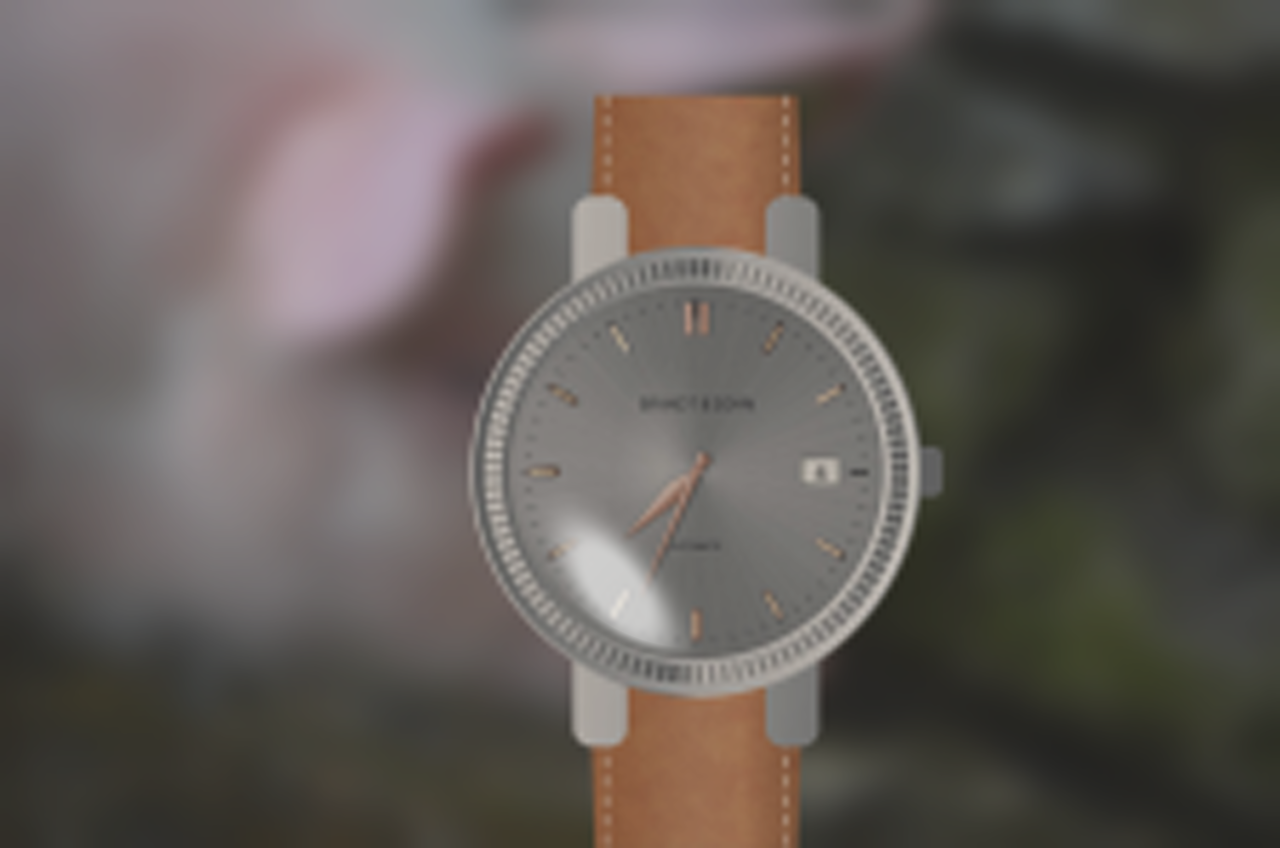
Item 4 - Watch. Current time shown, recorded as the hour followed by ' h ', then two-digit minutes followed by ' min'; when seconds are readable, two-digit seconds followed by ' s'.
7 h 34 min
